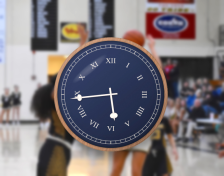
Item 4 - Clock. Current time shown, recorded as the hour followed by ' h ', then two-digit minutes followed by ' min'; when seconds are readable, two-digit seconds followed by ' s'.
5 h 44 min
